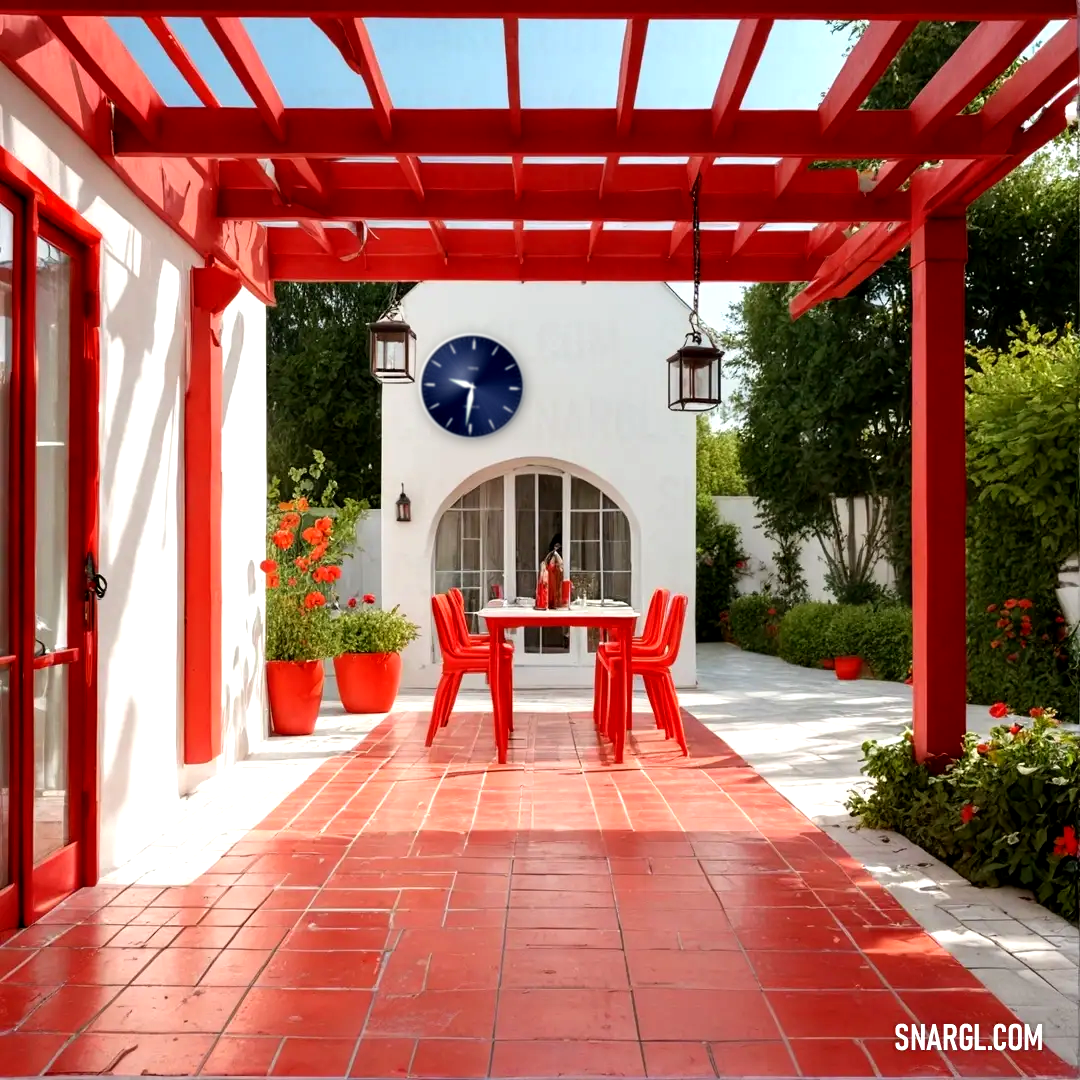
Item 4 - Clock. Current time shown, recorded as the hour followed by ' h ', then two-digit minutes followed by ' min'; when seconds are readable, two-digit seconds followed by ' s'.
9 h 31 min
